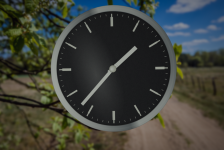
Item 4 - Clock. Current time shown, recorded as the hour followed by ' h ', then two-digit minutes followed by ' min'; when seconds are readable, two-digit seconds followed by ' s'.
1 h 37 min
